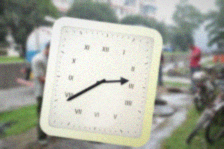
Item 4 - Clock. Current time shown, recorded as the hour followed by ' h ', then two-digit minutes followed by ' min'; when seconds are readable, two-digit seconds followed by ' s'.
2 h 39 min
